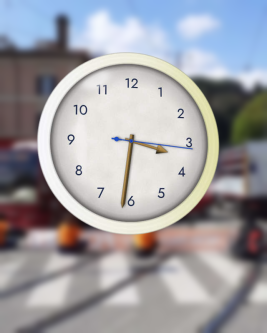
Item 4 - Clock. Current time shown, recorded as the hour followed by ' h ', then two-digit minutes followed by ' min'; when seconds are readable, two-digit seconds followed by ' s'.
3 h 31 min 16 s
